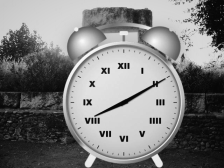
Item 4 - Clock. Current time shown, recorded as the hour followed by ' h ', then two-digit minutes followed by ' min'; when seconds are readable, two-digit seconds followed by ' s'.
8 h 10 min
